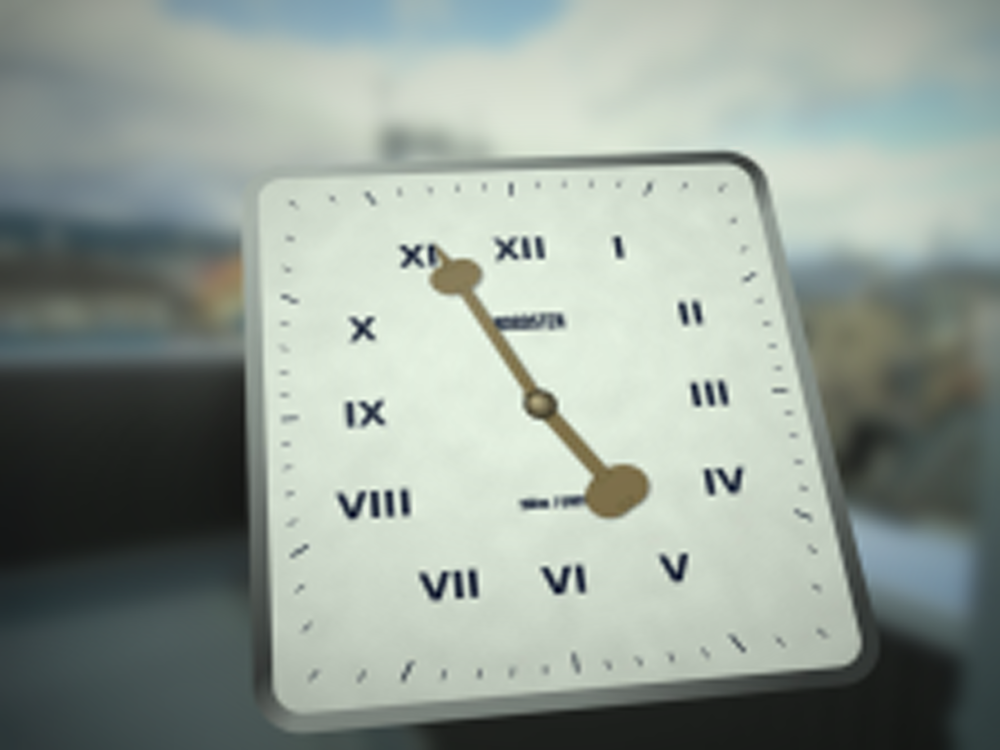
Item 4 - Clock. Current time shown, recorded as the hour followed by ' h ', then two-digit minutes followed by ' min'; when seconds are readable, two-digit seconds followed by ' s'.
4 h 56 min
